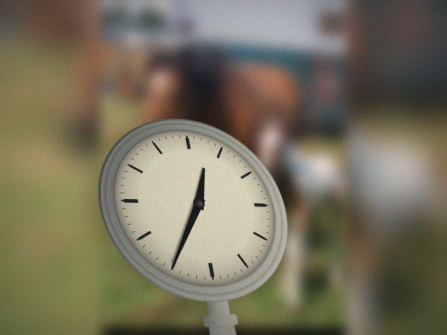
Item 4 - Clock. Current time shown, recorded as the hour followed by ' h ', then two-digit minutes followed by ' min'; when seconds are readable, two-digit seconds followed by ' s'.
12 h 35 min
